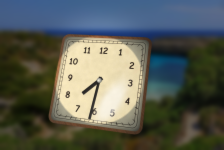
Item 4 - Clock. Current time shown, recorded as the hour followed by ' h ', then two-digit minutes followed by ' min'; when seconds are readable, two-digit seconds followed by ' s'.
7 h 31 min
